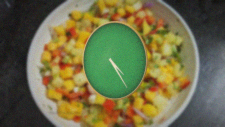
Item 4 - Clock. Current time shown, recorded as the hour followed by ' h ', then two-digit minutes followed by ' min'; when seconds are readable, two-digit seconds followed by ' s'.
4 h 24 min
